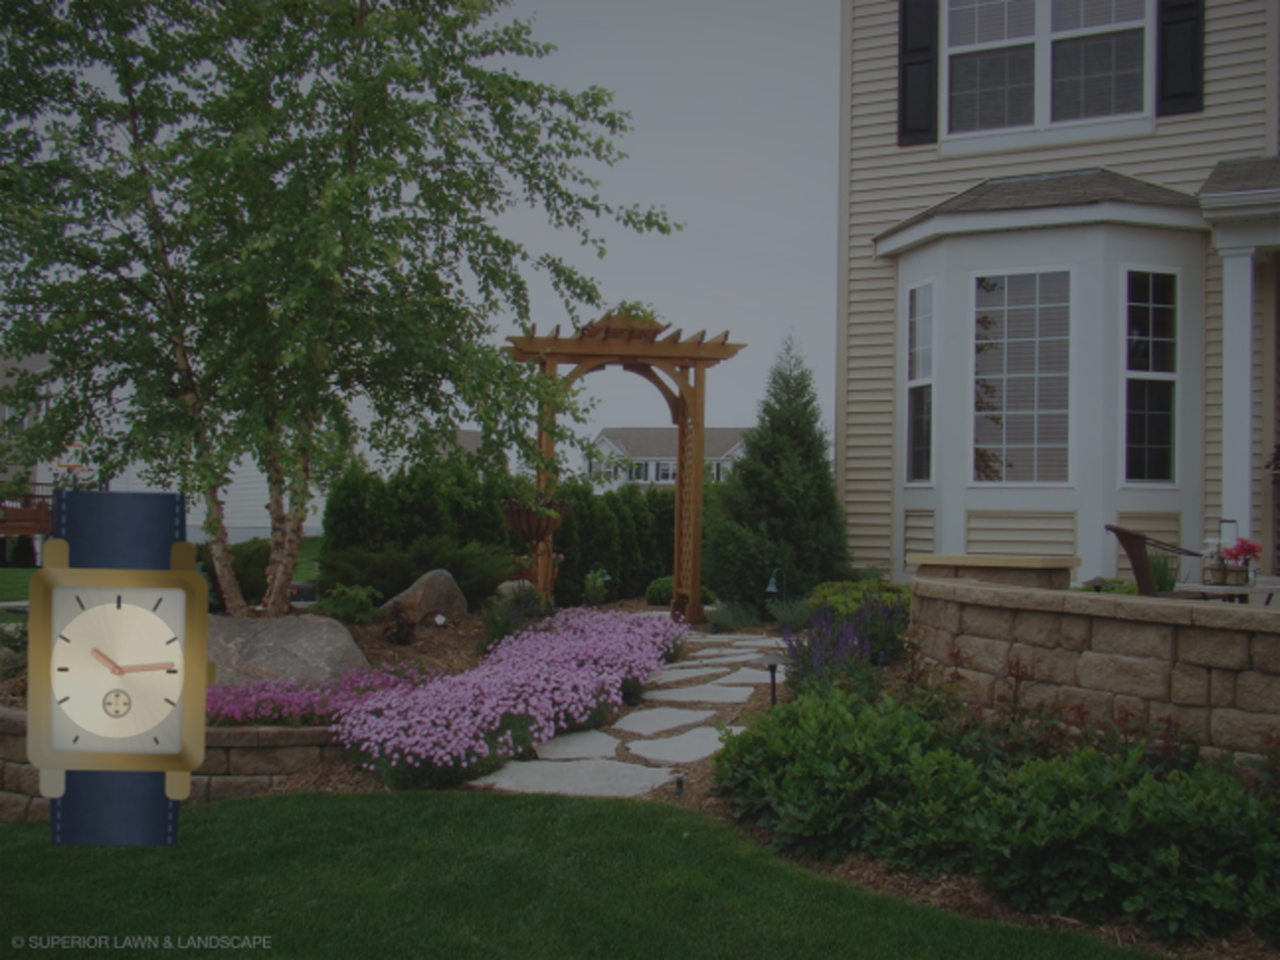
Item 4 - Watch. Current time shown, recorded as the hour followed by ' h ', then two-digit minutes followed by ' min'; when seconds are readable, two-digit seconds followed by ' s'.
10 h 14 min
